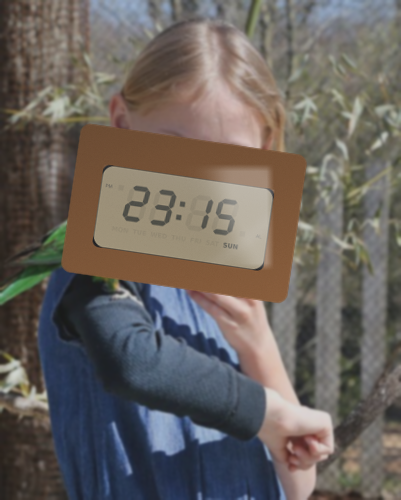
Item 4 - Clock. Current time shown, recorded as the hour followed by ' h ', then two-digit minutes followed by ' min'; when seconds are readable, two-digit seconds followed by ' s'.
23 h 15 min
